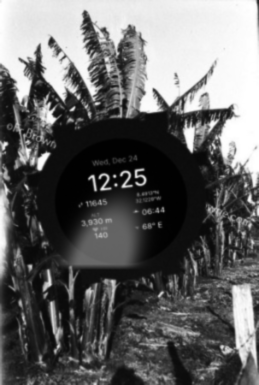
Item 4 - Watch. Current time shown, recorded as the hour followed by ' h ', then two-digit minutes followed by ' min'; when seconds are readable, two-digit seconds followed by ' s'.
12 h 25 min
